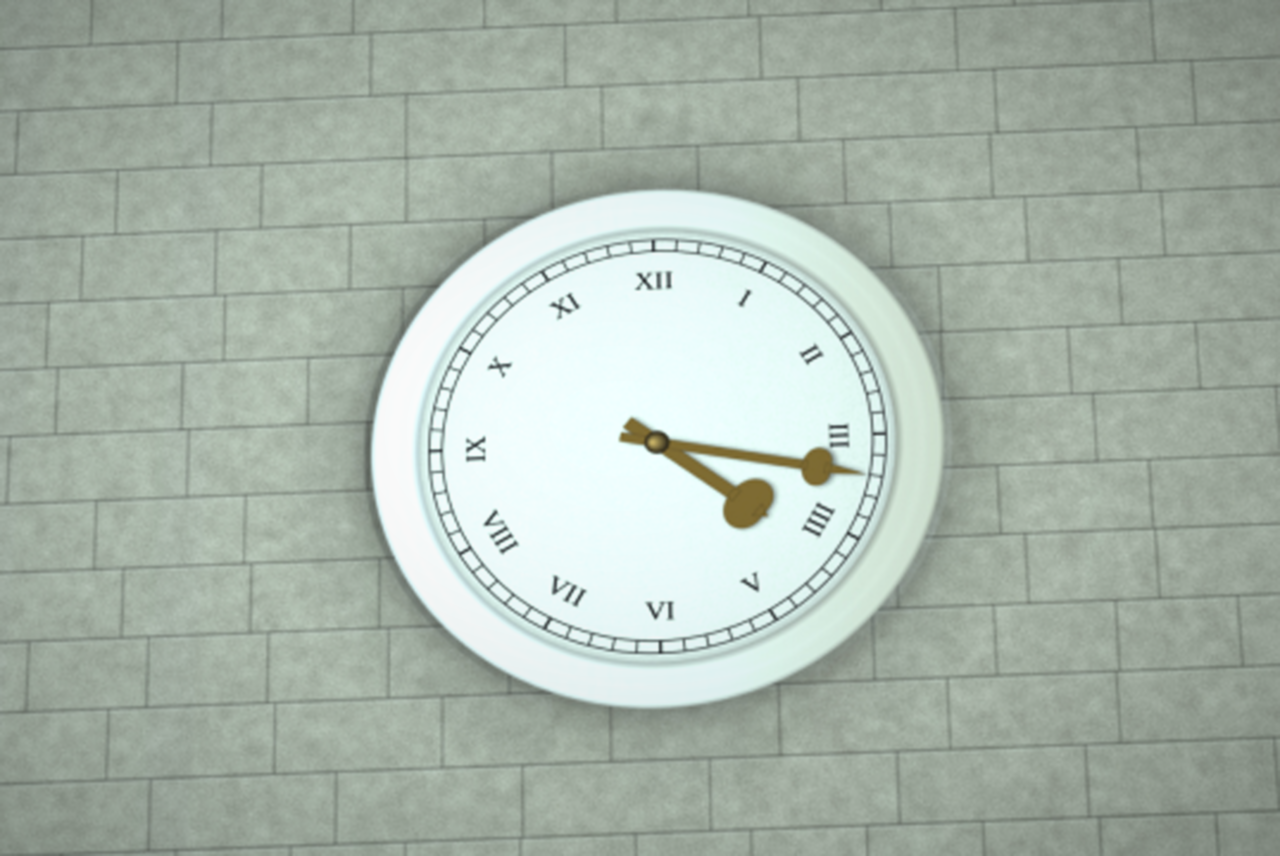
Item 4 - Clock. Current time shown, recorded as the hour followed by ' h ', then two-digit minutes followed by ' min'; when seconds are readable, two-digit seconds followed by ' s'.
4 h 17 min
